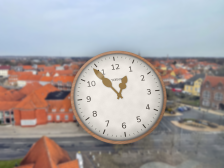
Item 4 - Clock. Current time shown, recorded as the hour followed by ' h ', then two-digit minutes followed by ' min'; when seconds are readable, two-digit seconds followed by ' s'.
12 h 54 min
